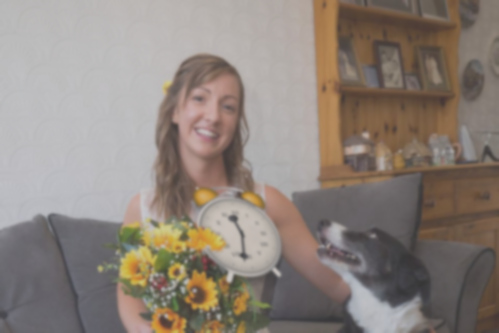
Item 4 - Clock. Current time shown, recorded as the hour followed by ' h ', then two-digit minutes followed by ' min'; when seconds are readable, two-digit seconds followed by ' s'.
11 h 32 min
